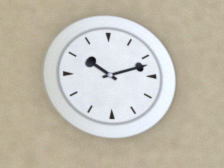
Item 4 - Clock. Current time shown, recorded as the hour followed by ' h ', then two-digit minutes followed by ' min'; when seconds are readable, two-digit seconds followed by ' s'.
10 h 12 min
